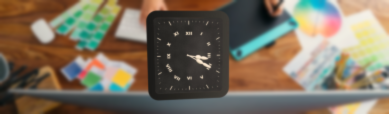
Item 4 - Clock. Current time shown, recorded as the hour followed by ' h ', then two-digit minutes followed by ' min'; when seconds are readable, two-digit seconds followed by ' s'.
3 h 20 min
